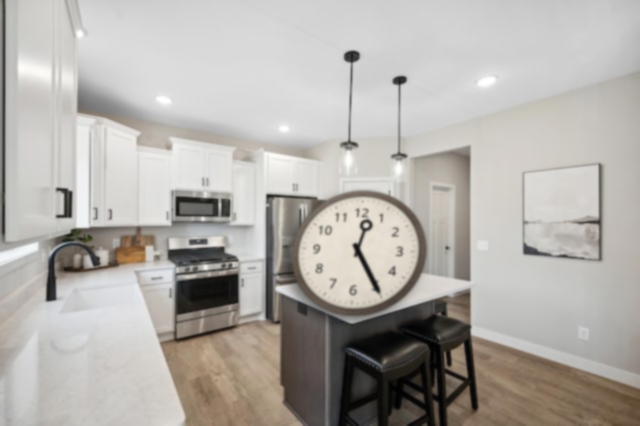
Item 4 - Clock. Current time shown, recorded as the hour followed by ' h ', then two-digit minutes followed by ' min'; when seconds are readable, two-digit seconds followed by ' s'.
12 h 25 min
